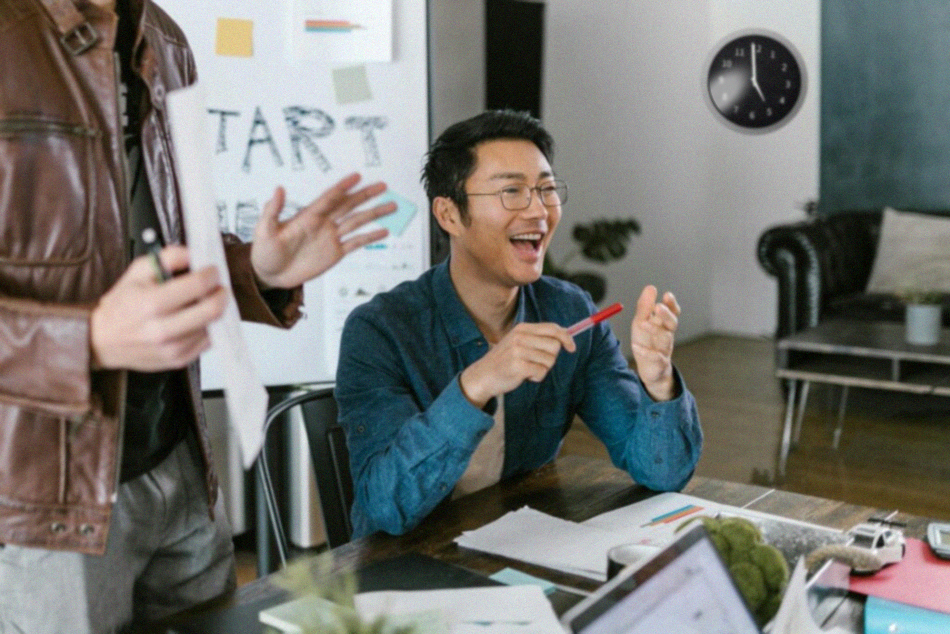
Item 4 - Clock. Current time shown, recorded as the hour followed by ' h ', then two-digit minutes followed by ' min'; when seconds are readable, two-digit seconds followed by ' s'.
4 h 59 min
